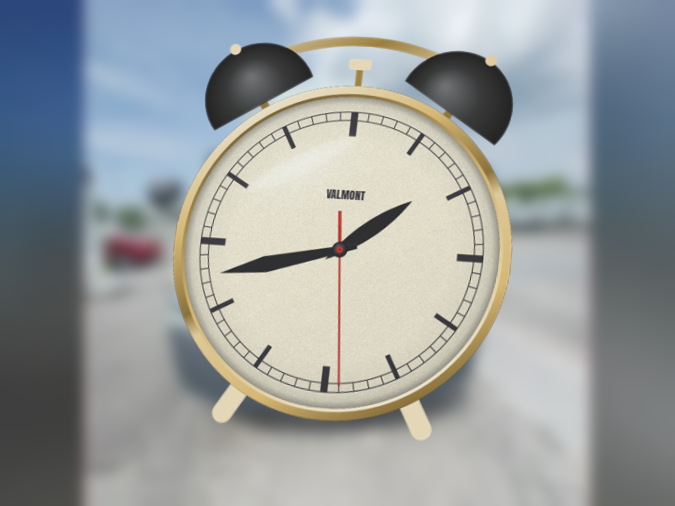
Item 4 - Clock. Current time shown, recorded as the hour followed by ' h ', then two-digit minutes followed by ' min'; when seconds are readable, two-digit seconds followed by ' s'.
1 h 42 min 29 s
